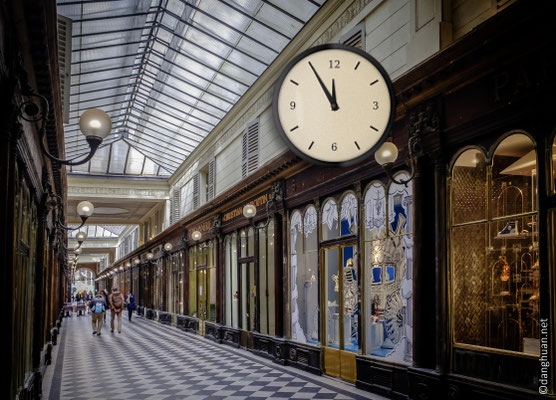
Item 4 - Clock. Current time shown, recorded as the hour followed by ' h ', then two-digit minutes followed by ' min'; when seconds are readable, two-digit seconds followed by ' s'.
11 h 55 min
